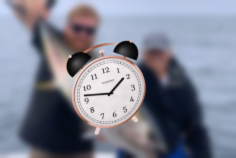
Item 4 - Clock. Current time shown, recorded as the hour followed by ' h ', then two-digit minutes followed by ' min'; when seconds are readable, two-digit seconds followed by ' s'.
1 h 47 min
